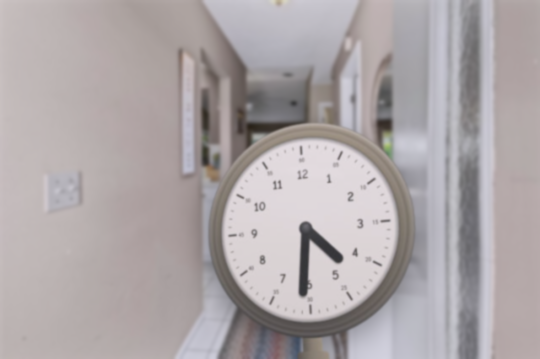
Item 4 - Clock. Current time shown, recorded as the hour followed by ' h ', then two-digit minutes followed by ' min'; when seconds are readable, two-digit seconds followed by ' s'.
4 h 31 min
